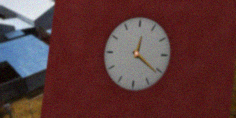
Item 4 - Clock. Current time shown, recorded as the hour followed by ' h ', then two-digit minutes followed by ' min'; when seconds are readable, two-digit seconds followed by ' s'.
12 h 21 min
